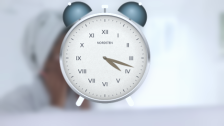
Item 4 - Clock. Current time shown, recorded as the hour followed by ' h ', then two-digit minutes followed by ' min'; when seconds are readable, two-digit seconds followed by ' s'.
4 h 18 min
